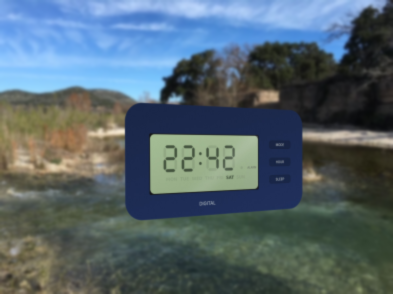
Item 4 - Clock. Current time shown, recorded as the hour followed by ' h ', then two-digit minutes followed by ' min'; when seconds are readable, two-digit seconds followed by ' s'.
22 h 42 min
